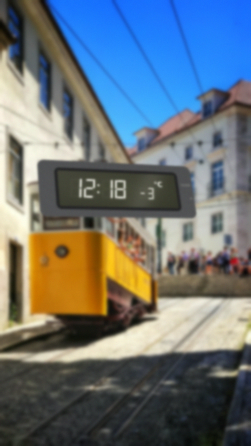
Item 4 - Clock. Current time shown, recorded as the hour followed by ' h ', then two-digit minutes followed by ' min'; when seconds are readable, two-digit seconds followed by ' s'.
12 h 18 min
